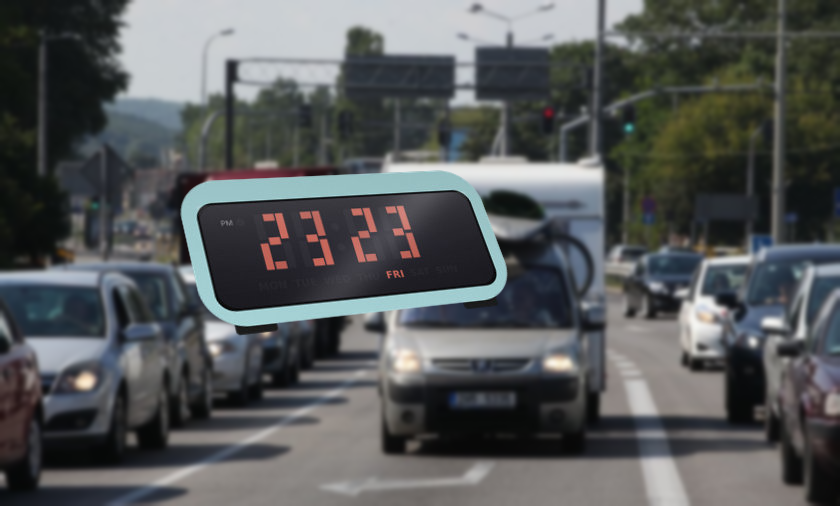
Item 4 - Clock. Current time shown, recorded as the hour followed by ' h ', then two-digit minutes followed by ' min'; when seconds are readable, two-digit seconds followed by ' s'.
23 h 23 min
